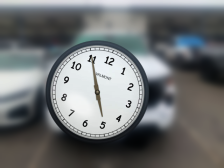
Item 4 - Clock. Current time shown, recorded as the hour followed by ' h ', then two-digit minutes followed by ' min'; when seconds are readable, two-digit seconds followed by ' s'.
4 h 55 min
